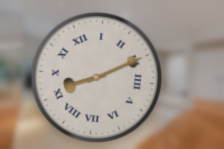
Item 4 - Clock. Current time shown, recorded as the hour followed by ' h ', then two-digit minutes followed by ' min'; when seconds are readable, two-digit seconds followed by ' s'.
9 h 15 min
